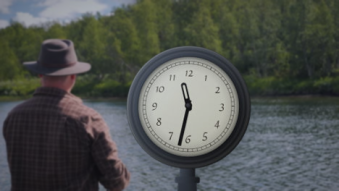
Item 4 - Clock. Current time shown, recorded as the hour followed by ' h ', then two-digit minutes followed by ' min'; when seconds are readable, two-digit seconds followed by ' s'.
11 h 32 min
